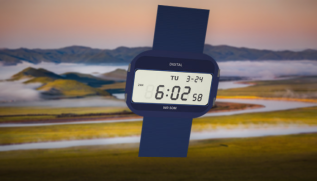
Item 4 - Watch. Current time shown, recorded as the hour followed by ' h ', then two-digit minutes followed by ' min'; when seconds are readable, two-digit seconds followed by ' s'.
6 h 02 min 58 s
